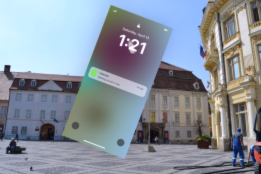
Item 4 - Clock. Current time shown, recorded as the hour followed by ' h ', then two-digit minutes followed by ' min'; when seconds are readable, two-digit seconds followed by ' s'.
1 h 21 min
